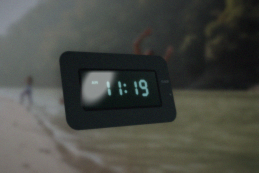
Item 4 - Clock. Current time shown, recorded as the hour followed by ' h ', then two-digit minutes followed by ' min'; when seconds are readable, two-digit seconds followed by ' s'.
11 h 19 min
